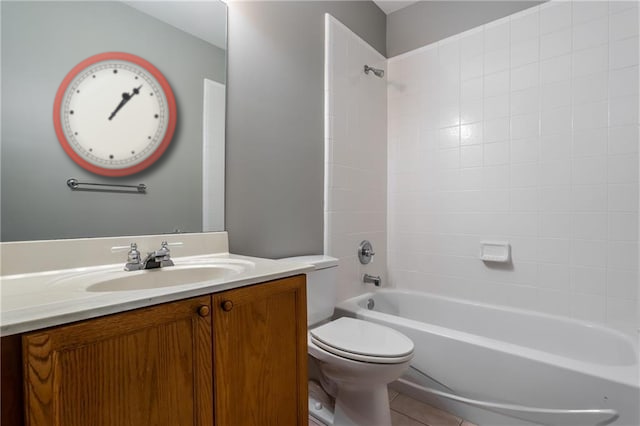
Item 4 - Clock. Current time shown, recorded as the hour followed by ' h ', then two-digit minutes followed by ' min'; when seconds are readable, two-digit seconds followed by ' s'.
1 h 07 min
